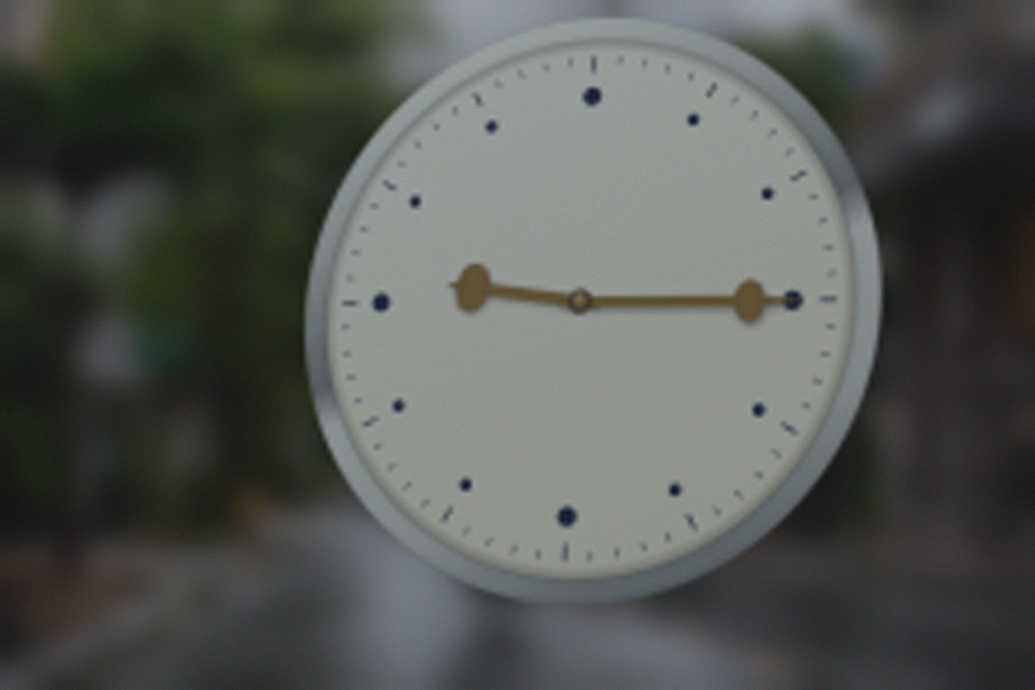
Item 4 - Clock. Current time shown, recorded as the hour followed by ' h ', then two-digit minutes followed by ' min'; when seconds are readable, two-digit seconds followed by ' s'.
9 h 15 min
